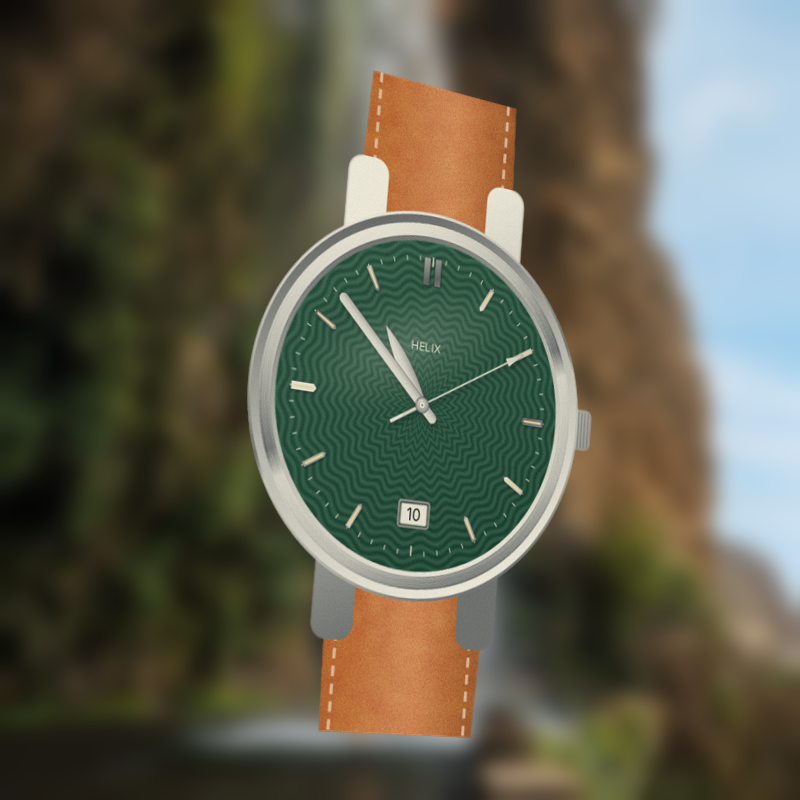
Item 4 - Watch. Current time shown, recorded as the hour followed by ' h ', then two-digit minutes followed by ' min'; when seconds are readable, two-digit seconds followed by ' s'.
10 h 52 min 10 s
